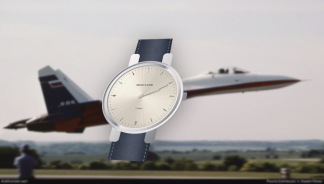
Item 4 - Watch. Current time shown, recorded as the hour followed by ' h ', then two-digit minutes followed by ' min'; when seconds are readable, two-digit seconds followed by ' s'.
2 h 10 min
